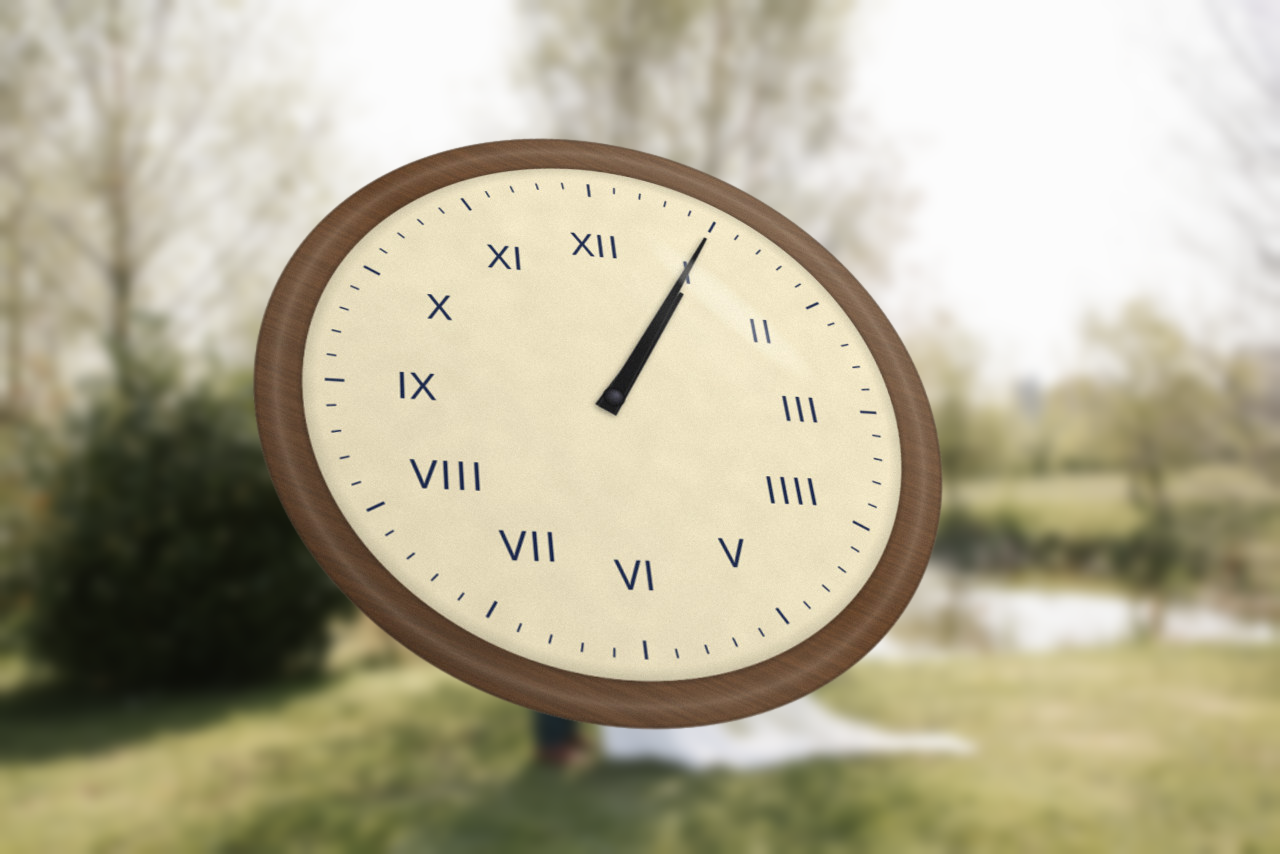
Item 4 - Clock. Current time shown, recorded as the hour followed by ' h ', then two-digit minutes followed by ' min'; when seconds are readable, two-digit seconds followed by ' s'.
1 h 05 min
